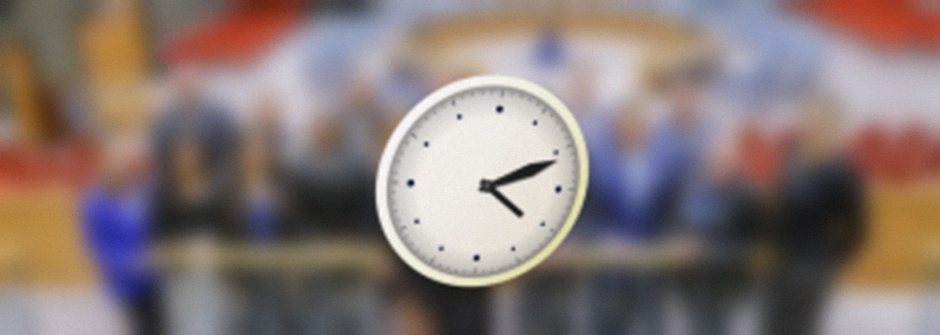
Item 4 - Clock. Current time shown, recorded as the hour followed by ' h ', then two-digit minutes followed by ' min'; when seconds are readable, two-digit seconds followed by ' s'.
4 h 11 min
